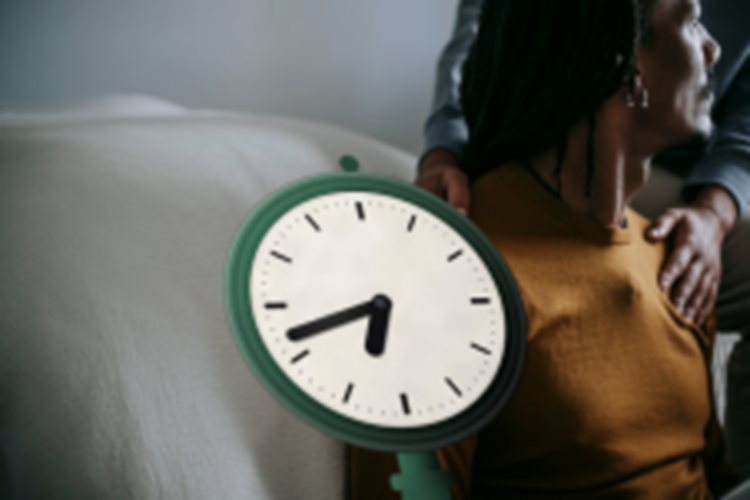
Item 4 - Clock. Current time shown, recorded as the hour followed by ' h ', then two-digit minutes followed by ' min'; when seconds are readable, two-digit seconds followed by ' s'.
6 h 42 min
